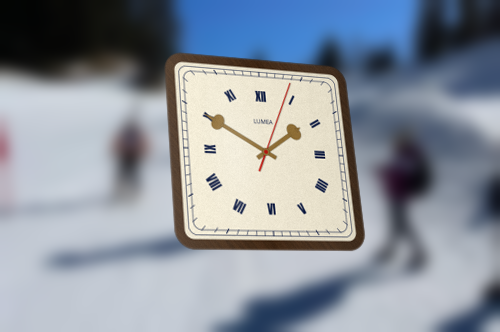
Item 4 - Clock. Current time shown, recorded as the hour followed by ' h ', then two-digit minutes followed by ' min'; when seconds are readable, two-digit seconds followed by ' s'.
1 h 50 min 04 s
